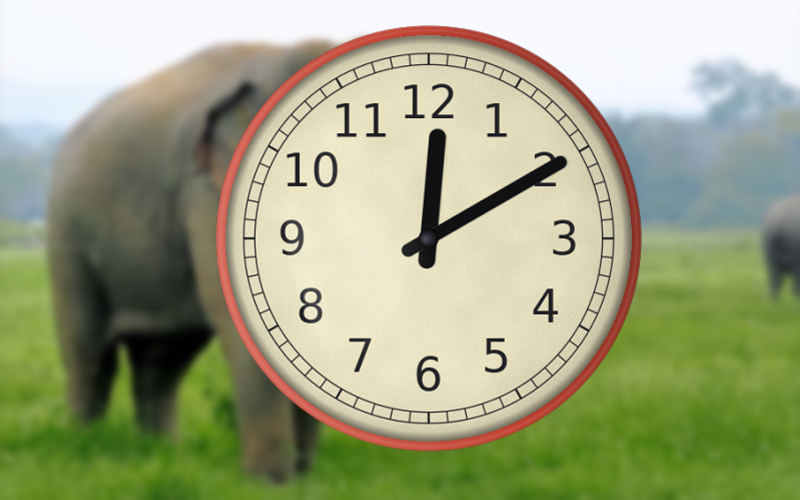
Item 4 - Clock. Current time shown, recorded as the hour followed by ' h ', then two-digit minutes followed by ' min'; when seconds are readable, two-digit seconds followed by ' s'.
12 h 10 min
